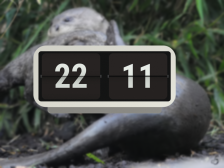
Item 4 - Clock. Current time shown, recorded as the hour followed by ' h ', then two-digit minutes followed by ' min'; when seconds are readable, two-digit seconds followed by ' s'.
22 h 11 min
